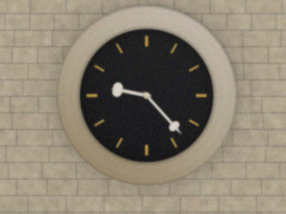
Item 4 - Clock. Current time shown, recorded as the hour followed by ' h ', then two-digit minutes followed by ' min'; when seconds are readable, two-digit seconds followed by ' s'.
9 h 23 min
